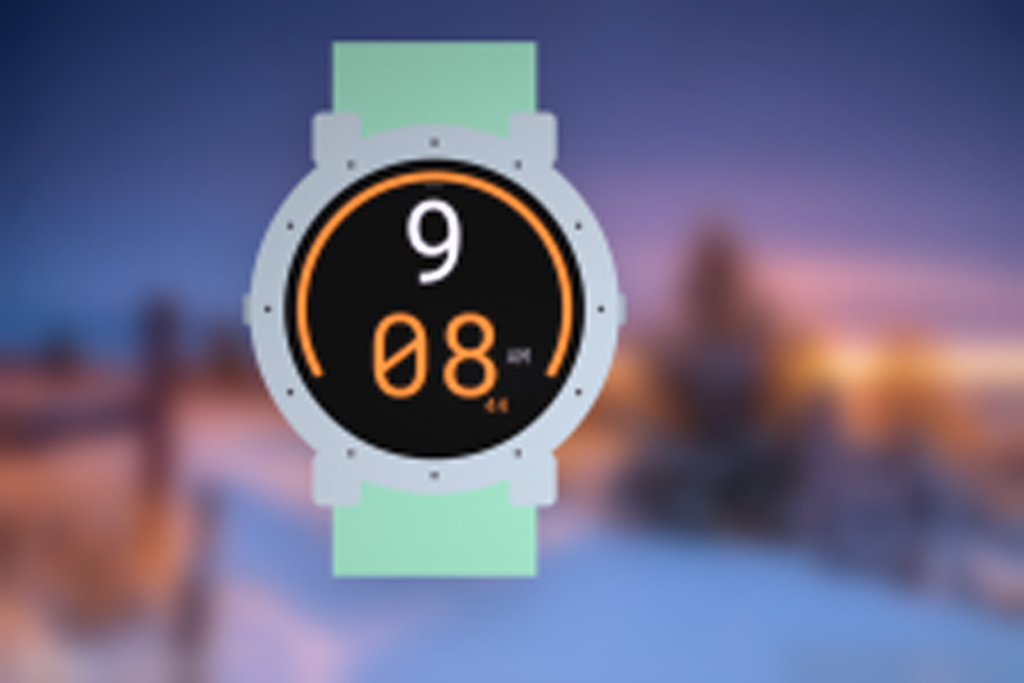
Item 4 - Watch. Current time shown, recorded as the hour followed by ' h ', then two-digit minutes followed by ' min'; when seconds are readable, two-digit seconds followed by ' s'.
9 h 08 min
